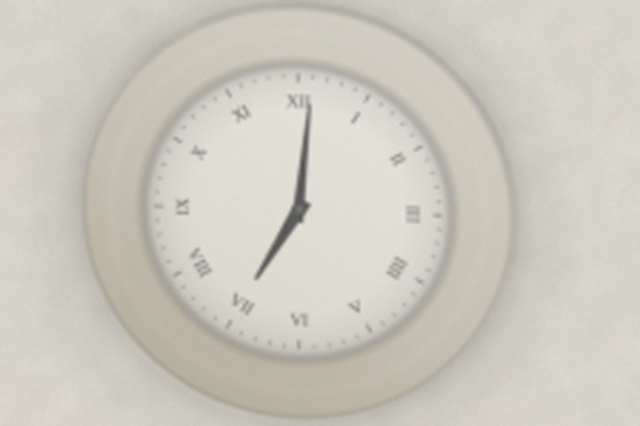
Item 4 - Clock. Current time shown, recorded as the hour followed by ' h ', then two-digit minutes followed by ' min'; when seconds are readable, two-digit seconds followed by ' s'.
7 h 01 min
